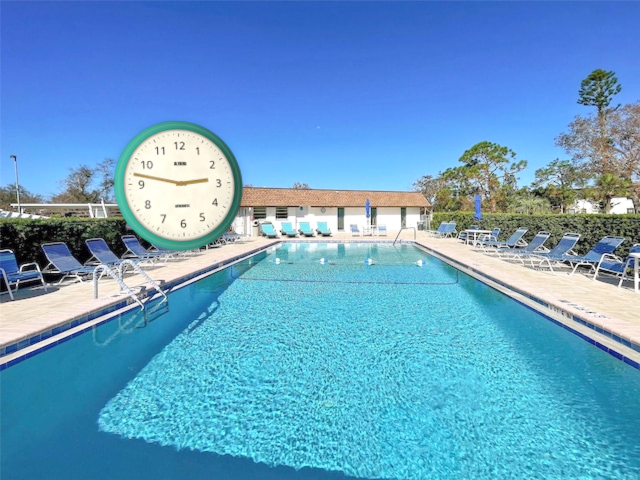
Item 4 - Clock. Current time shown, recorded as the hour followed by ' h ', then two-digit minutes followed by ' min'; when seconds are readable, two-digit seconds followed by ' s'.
2 h 47 min
